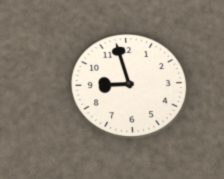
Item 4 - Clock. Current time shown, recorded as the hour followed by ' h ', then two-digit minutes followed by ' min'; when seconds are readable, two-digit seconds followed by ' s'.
8 h 58 min
